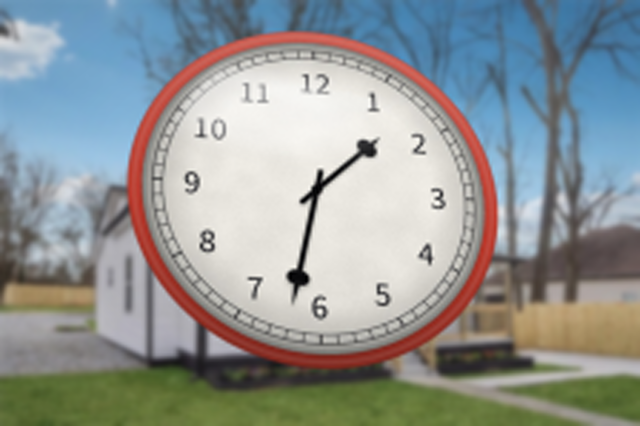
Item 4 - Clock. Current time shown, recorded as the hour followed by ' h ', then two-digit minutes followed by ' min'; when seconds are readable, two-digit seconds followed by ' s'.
1 h 32 min
